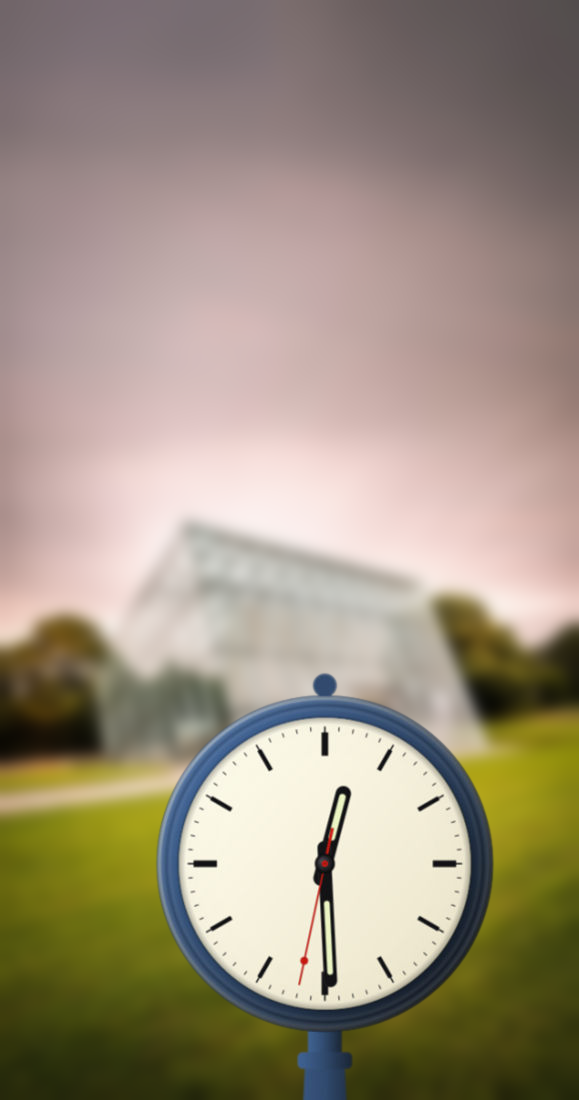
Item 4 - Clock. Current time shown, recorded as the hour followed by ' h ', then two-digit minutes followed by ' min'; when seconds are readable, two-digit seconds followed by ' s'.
12 h 29 min 32 s
